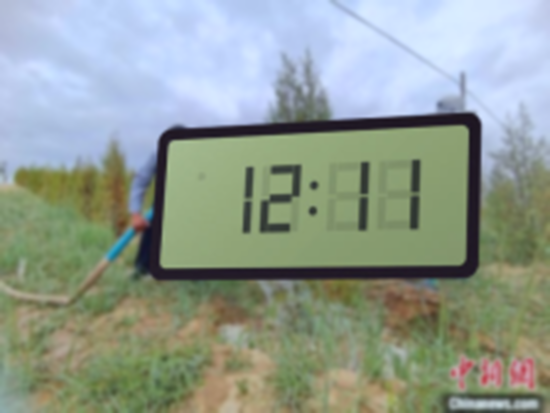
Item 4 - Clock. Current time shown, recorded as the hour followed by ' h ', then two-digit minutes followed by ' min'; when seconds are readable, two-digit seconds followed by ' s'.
12 h 11 min
